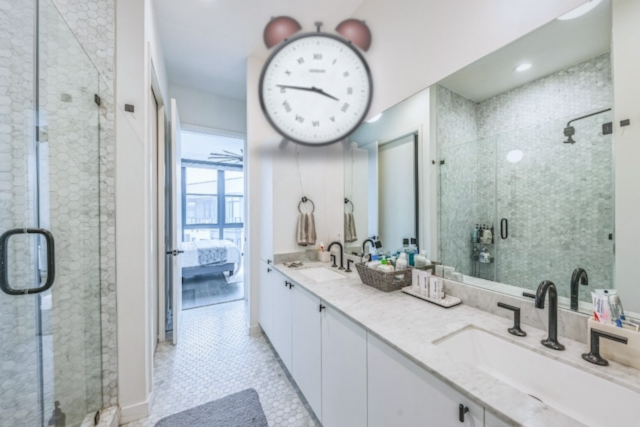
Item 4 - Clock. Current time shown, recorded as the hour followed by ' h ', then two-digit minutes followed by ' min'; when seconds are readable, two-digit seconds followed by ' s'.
3 h 46 min
